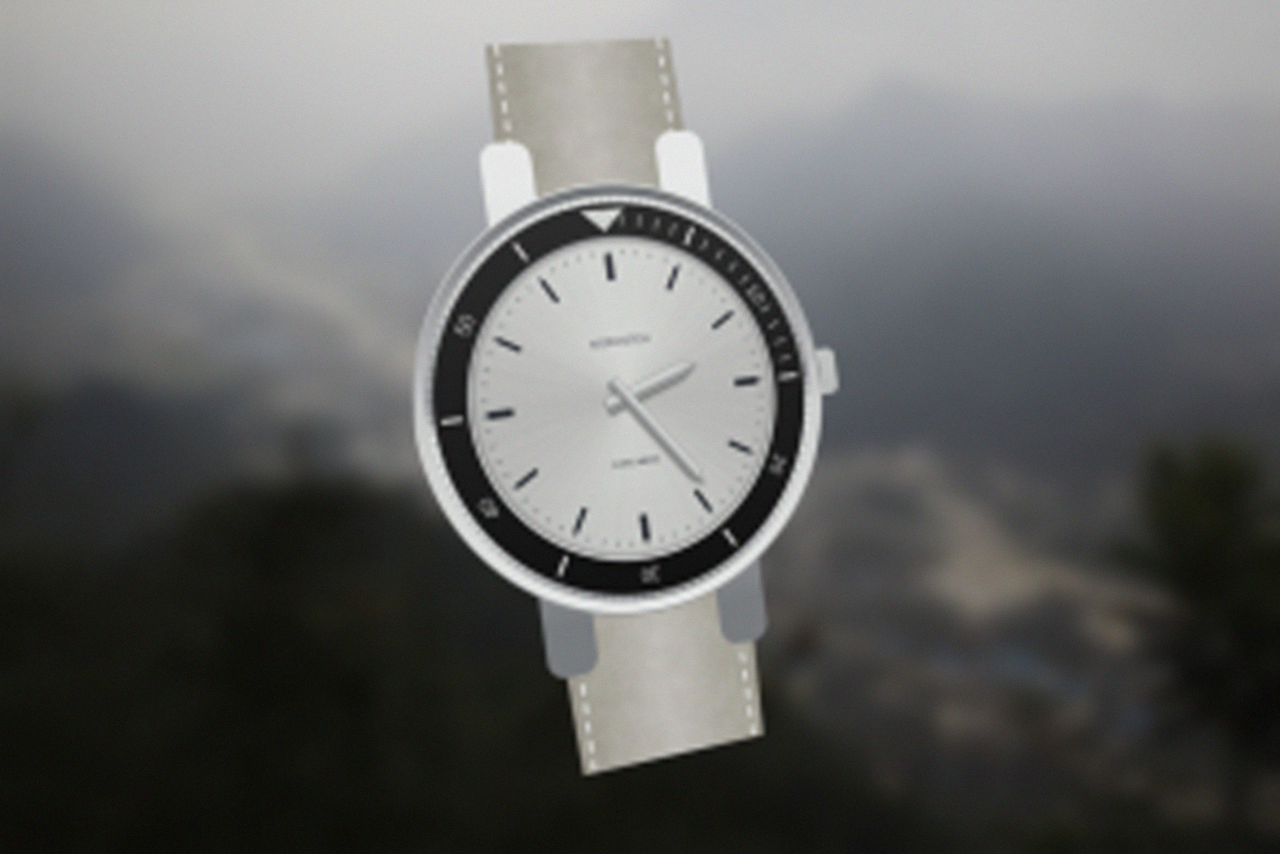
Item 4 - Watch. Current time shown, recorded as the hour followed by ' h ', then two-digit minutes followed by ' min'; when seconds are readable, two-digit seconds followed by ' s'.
2 h 24 min
